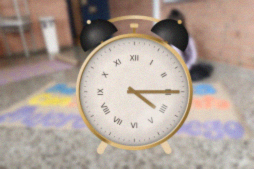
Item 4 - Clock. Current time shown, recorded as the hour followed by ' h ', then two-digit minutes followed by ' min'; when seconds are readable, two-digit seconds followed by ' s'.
4 h 15 min
